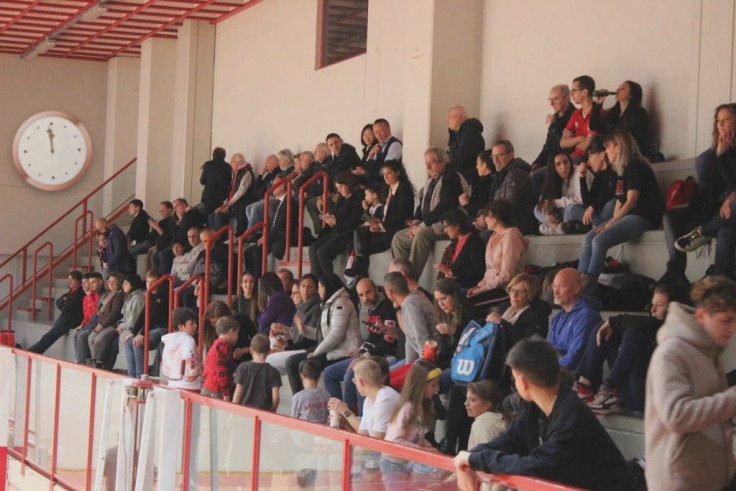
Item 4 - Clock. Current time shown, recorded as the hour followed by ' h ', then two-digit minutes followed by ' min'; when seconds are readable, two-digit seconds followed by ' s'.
11 h 59 min
